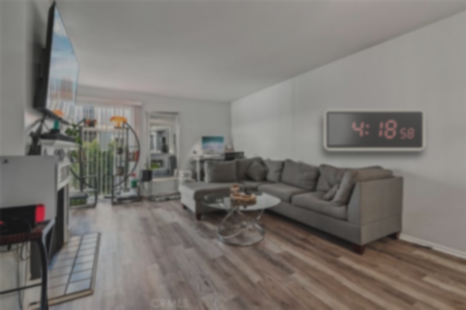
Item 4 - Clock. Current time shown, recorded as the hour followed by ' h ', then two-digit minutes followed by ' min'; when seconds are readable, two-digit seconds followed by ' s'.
4 h 18 min
